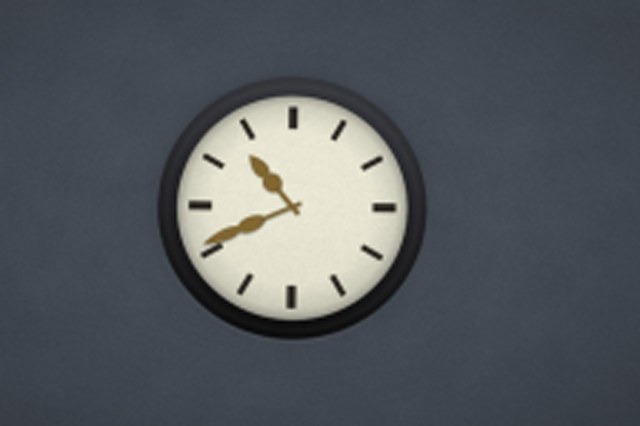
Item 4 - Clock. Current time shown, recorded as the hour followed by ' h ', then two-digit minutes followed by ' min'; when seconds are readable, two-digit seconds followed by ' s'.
10 h 41 min
